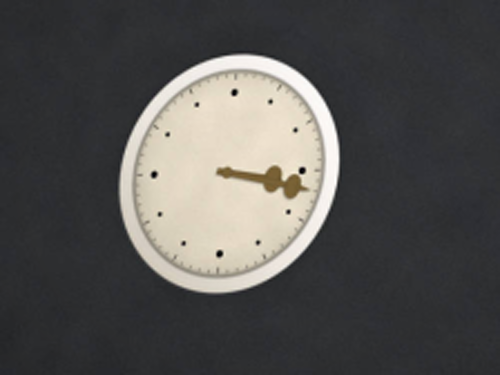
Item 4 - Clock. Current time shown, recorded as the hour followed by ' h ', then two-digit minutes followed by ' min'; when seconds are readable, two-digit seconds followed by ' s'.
3 h 17 min
